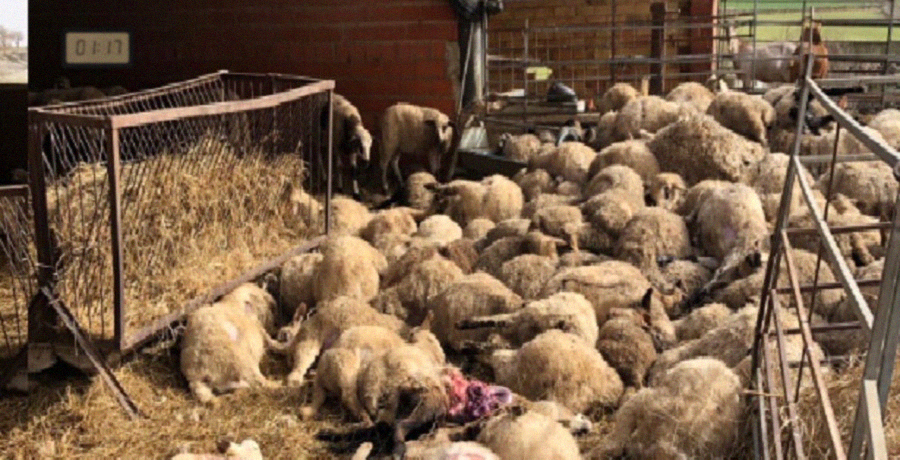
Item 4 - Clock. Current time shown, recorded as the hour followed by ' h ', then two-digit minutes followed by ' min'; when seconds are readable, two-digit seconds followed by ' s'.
1 h 17 min
